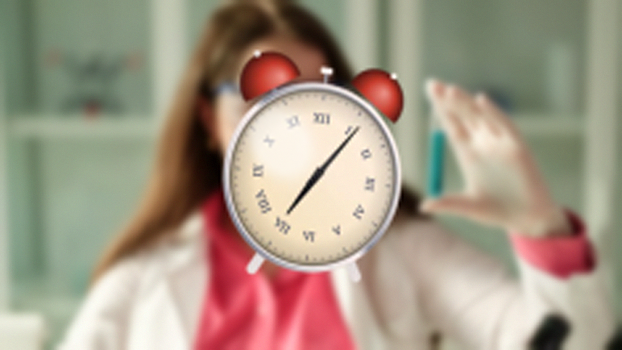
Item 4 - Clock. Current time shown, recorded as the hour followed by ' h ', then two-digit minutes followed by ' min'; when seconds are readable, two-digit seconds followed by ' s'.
7 h 06 min
